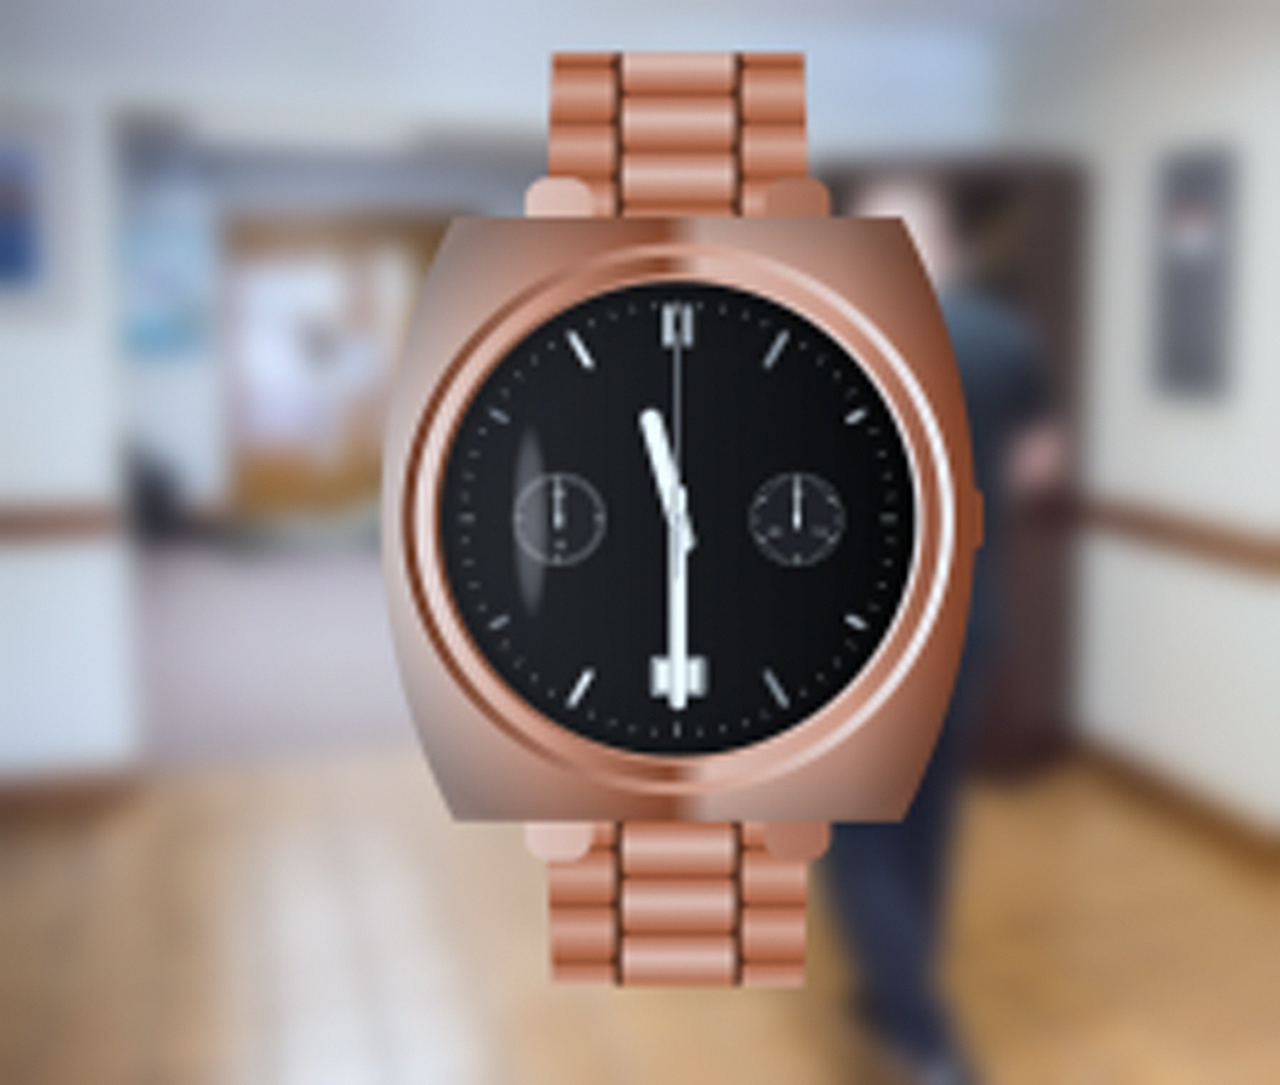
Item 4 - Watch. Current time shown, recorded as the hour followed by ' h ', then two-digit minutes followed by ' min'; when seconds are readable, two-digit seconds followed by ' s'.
11 h 30 min
